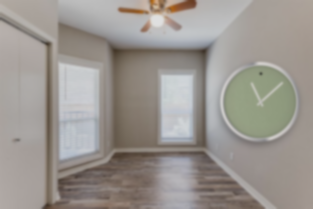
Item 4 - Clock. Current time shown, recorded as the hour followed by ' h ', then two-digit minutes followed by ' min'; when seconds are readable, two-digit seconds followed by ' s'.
11 h 08 min
